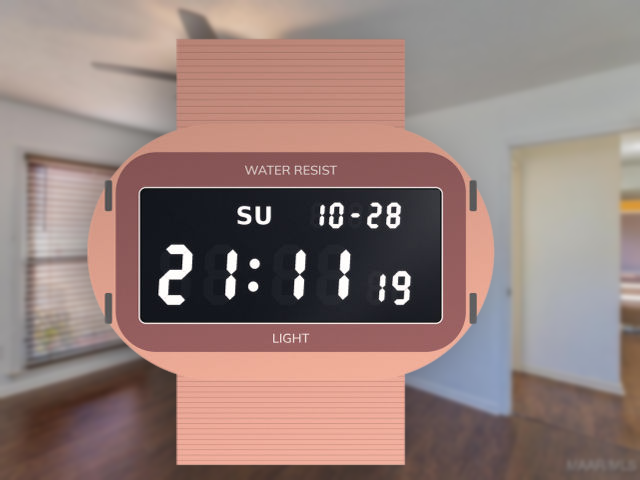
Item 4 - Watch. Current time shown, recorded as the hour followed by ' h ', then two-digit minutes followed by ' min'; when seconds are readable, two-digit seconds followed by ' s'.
21 h 11 min 19 s
